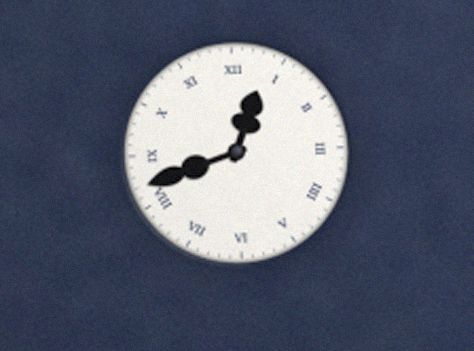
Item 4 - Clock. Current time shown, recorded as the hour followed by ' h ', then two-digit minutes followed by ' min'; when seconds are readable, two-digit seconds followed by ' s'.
12 h 42 min
